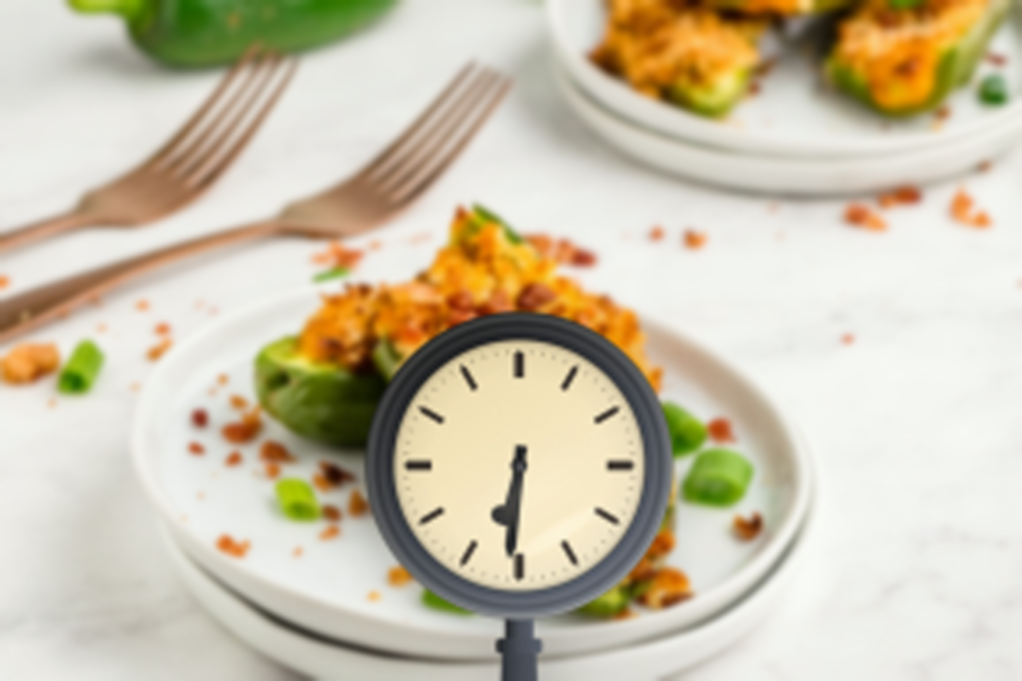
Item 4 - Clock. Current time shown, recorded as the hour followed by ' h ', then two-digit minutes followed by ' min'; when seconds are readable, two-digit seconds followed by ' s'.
6 h 31 min
